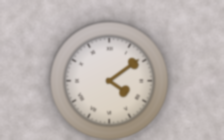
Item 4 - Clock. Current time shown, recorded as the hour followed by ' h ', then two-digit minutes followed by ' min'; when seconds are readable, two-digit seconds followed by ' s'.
4 h 09 min
